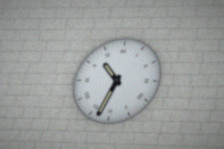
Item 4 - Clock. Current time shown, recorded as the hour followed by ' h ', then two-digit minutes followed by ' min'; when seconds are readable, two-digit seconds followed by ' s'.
10 h 33 min
